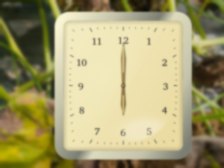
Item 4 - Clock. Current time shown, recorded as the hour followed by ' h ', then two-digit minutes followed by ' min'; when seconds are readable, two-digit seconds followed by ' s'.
6 h 00 min
